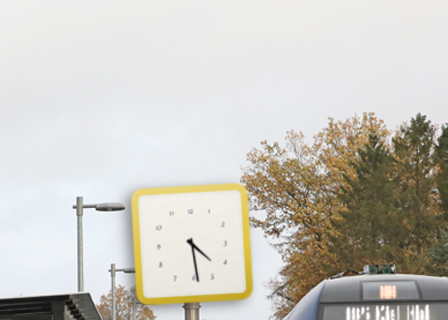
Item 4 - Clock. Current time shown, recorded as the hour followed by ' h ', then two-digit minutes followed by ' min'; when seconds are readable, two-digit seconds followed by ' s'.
4 h 29 min
